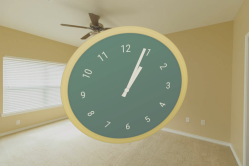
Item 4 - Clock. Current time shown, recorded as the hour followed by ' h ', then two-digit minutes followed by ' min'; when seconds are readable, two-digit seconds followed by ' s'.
1 h 04 min
